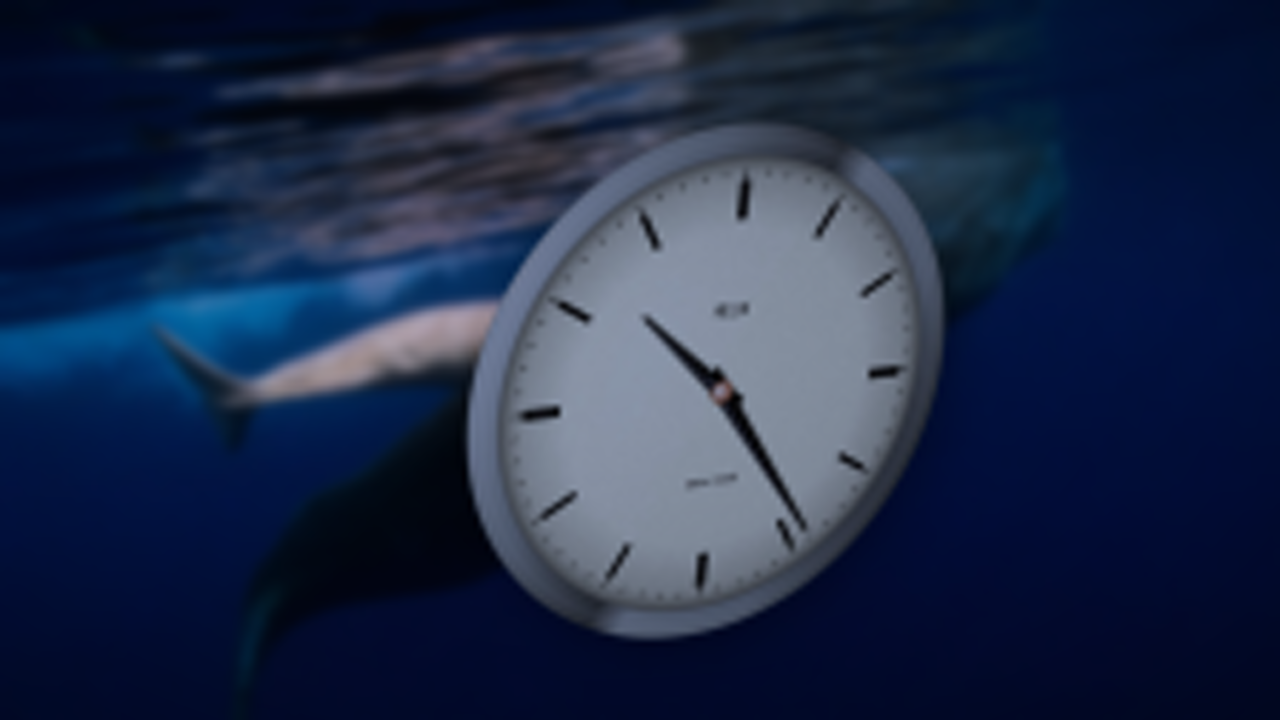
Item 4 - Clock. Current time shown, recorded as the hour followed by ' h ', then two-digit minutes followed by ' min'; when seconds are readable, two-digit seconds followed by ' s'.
10 h 24 min
